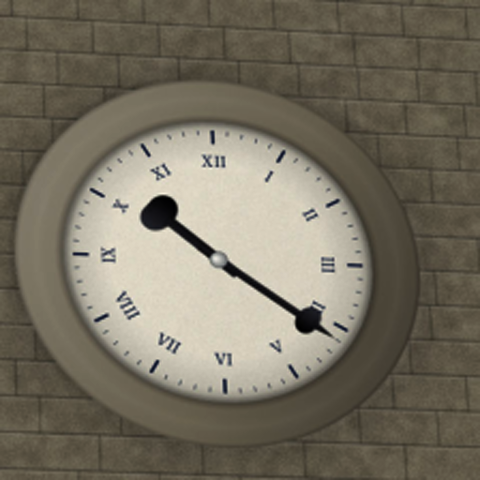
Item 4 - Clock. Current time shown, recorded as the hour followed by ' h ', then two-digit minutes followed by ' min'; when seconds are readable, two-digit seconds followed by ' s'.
10 h 21 min
